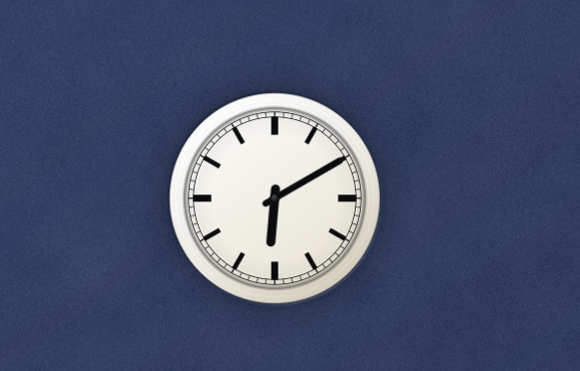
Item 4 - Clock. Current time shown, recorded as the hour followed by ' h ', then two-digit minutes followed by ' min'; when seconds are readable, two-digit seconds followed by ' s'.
6 h 10 min
